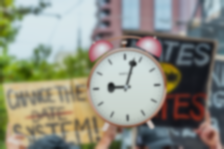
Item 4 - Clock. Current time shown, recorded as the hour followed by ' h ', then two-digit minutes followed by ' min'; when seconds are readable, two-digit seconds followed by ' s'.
9 h 03 min
